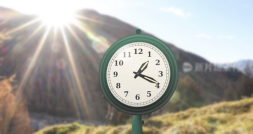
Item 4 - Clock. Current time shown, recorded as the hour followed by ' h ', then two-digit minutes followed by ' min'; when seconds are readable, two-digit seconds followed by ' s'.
1 h 19 min
